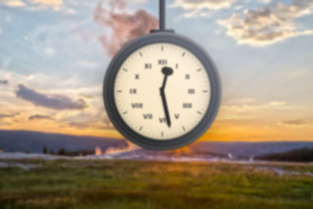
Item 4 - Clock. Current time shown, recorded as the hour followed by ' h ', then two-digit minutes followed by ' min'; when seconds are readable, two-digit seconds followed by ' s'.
12 h 28 min
